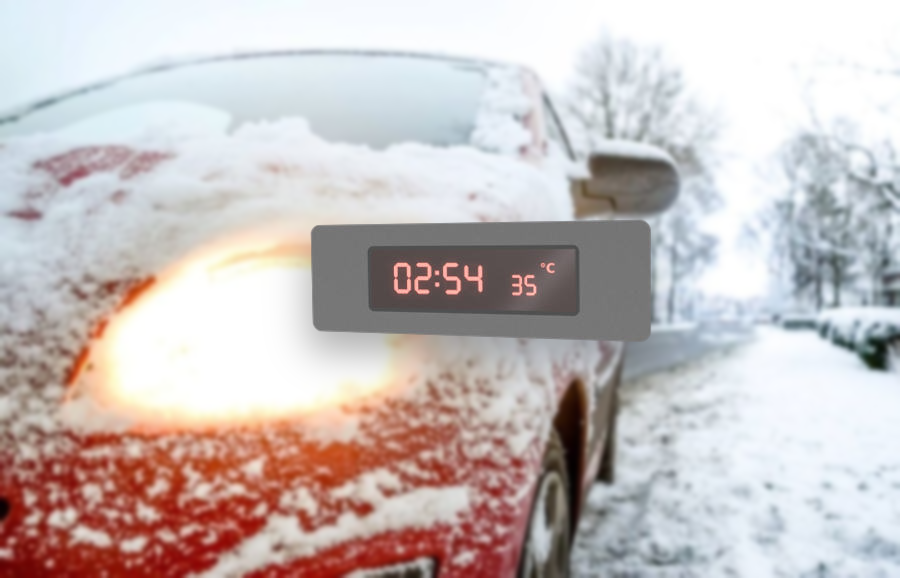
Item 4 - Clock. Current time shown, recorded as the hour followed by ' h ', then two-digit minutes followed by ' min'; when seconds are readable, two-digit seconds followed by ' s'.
2 h 54 min
